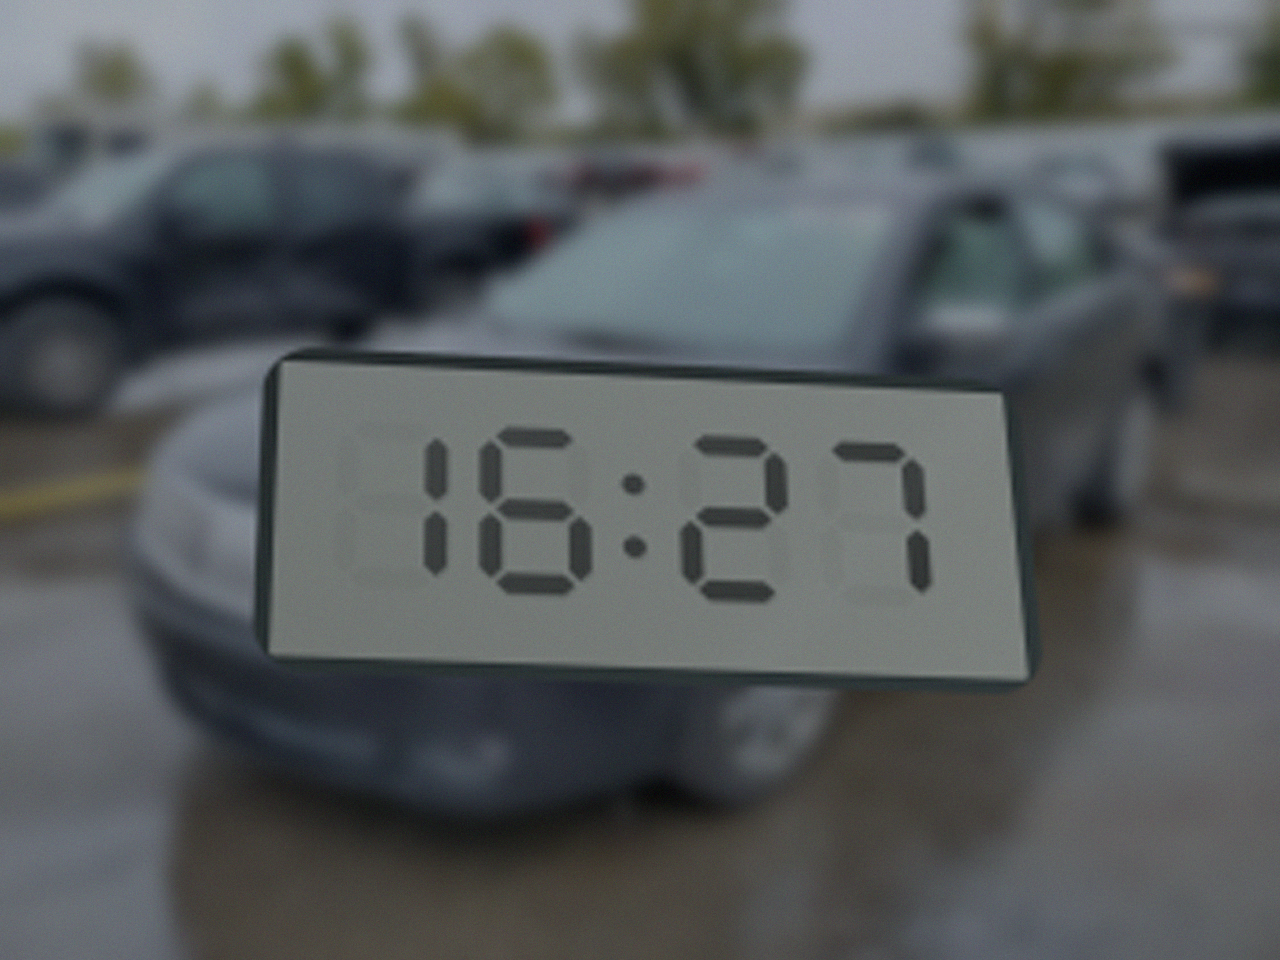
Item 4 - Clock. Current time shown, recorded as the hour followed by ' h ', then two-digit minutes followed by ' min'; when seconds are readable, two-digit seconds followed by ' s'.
16 h 27 min
